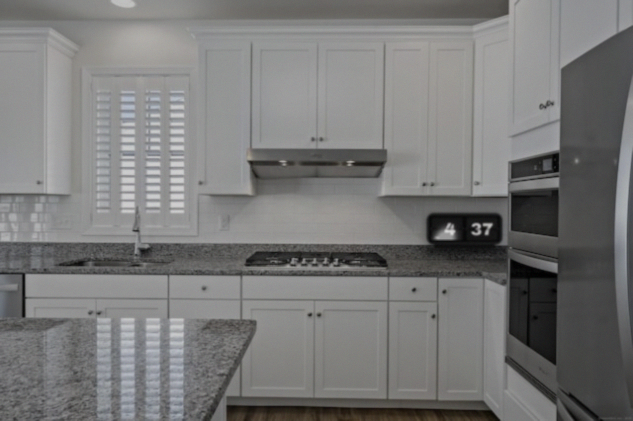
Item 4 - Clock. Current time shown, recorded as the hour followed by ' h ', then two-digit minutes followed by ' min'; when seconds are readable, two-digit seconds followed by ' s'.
4 h 37 min
